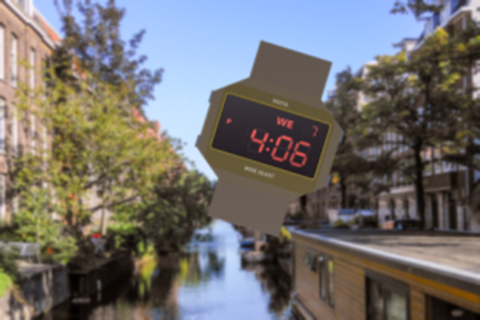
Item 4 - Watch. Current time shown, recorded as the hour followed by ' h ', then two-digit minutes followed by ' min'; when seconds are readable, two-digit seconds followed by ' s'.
4 h 06 min
